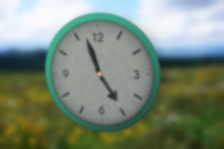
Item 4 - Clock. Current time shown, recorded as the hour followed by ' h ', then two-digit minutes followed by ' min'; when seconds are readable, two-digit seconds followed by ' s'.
4 h 57 min
